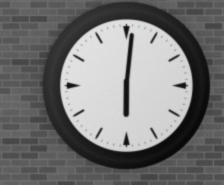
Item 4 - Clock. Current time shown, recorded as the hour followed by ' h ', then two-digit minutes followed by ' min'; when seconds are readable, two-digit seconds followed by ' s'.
6 h 01 min
